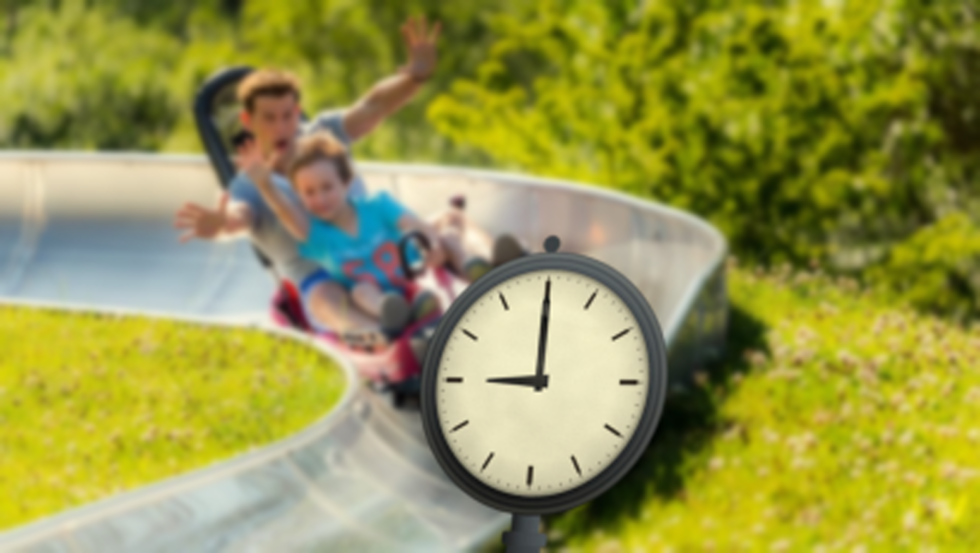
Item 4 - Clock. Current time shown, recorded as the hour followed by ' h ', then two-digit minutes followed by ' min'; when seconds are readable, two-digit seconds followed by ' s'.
9 h 00 min
